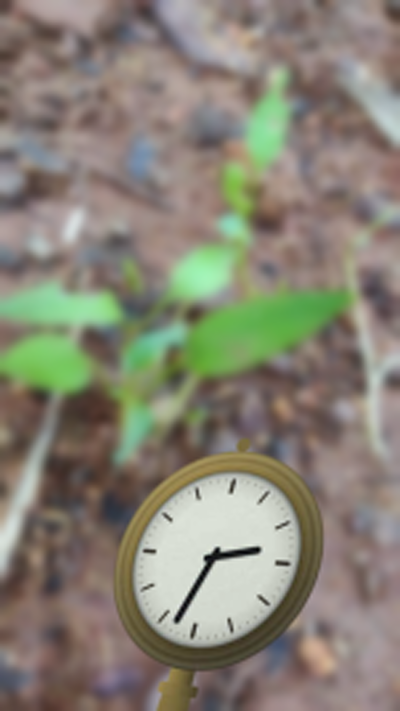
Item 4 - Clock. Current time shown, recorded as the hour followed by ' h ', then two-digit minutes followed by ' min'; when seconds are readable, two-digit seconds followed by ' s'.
2 h 33 min
